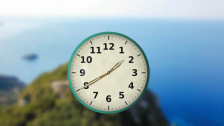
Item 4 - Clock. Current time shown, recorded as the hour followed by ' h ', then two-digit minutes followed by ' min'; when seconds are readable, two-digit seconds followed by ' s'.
1 h 40 min
